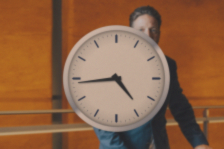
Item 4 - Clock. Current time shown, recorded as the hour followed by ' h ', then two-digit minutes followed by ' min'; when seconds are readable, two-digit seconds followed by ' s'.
4 h 44 min
